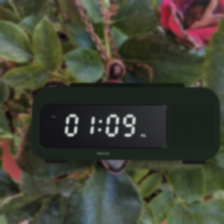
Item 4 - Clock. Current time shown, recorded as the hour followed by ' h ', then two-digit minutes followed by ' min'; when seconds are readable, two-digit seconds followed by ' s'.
1 h 09 min
